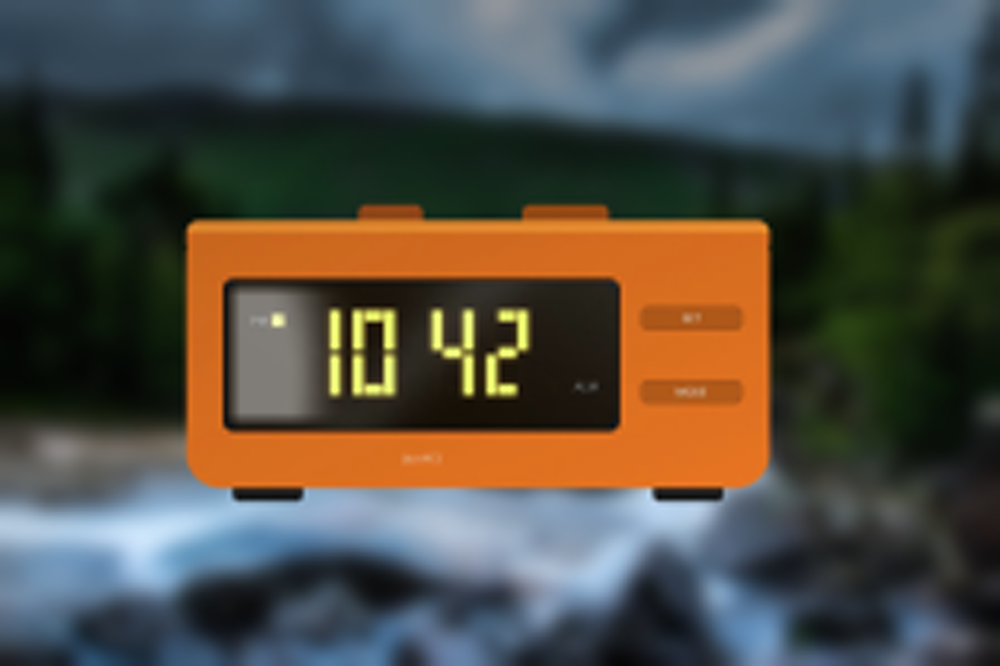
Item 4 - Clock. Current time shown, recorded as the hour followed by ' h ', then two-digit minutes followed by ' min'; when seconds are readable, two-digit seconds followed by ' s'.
10 h 42 min
